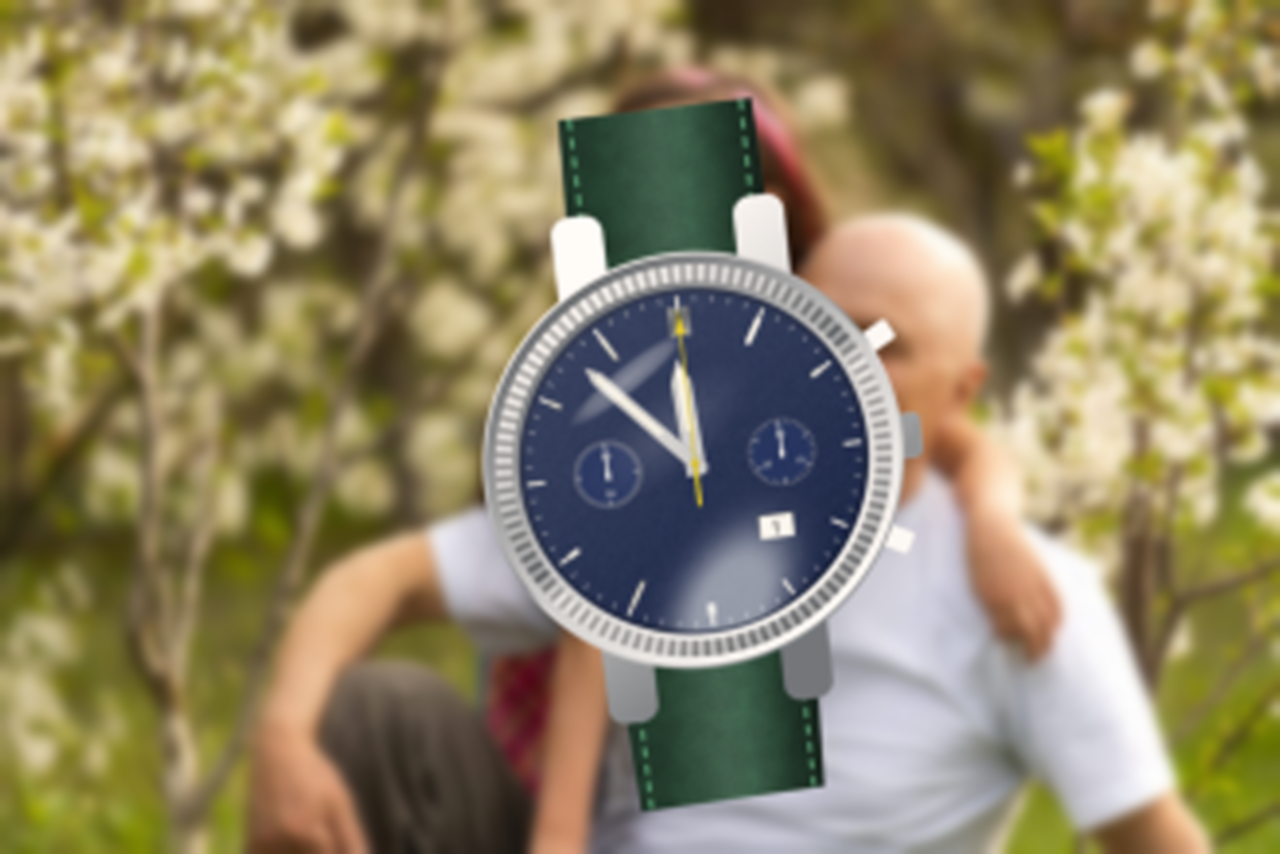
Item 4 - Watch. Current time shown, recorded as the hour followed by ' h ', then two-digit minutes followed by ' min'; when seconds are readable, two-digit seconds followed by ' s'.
11 h 53 min
